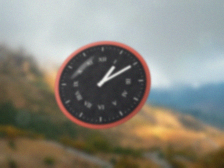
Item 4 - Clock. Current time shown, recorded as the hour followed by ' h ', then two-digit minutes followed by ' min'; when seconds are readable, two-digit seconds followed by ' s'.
1 h 10 min
